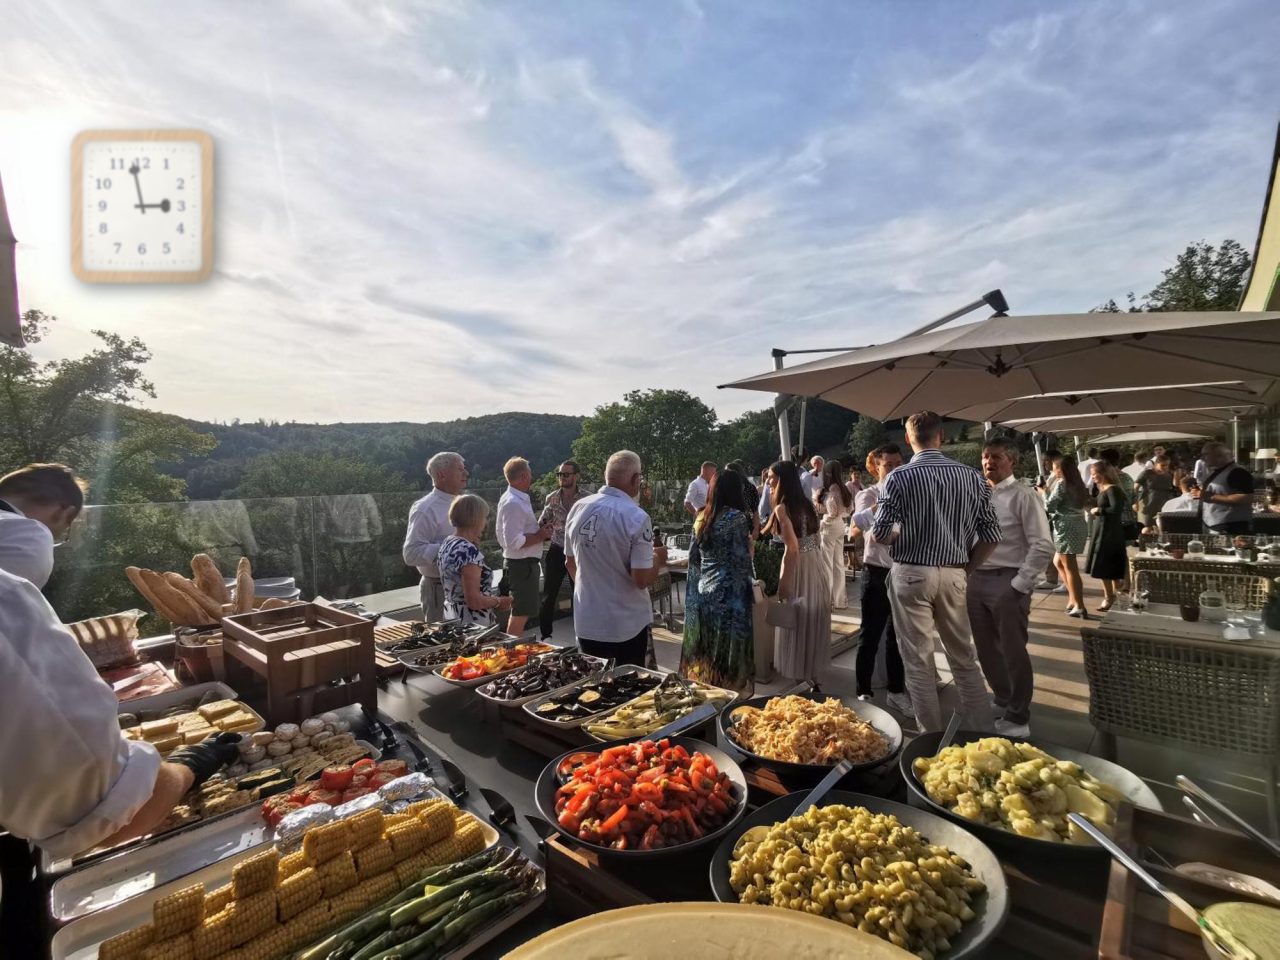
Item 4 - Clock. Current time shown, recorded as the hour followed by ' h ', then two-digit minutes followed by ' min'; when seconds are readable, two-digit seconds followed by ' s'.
2 h 58 min
